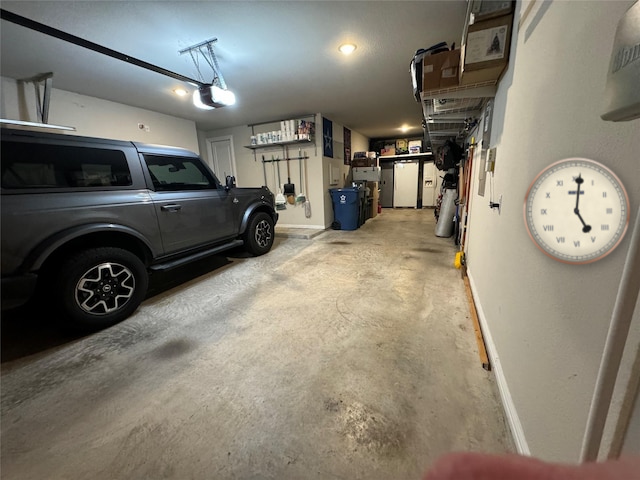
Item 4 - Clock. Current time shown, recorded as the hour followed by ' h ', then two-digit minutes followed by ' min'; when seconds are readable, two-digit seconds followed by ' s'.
5 h 01 min
